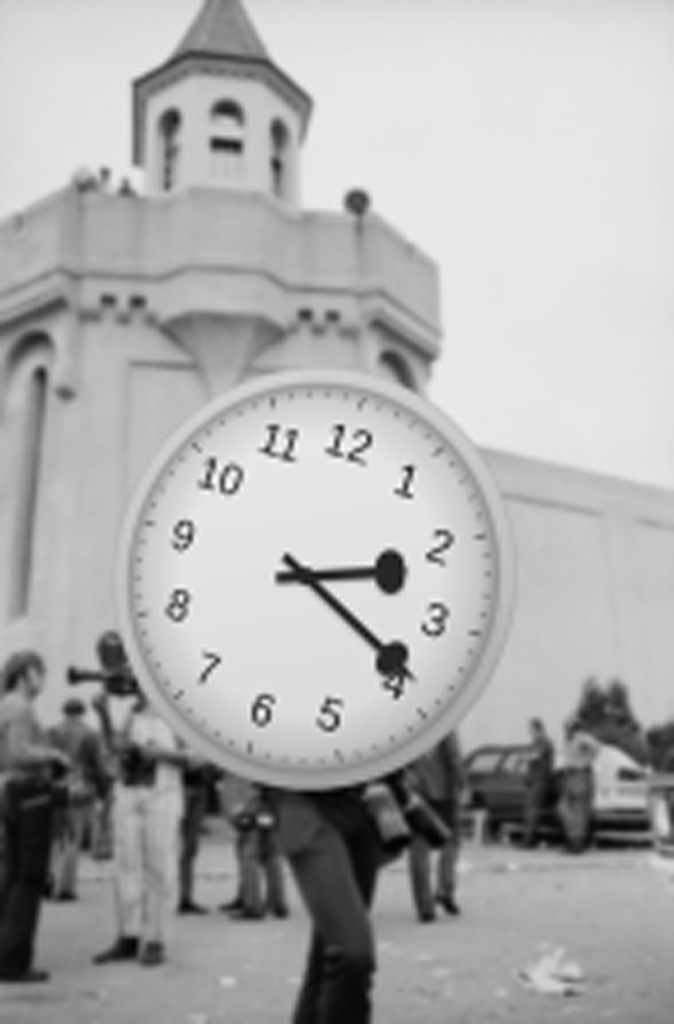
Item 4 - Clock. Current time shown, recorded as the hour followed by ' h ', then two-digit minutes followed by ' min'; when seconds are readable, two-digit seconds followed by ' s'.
2 h 19 min
